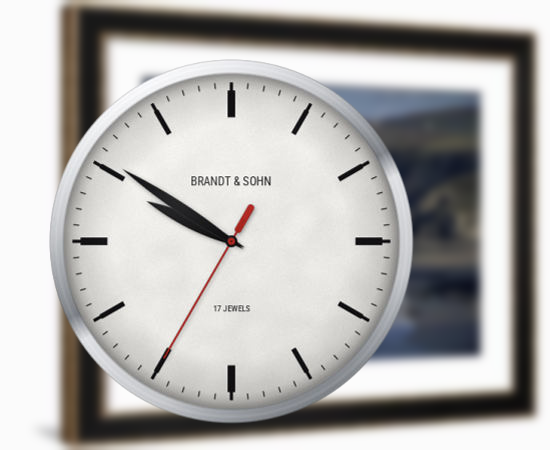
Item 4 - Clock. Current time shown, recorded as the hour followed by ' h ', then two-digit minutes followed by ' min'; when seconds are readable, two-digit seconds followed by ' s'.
9 h 50 min 35 s
